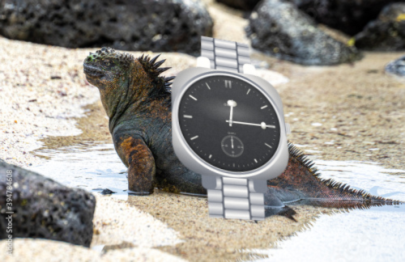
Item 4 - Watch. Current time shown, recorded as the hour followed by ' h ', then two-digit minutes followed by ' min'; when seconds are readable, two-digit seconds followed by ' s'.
12 h 15 min
